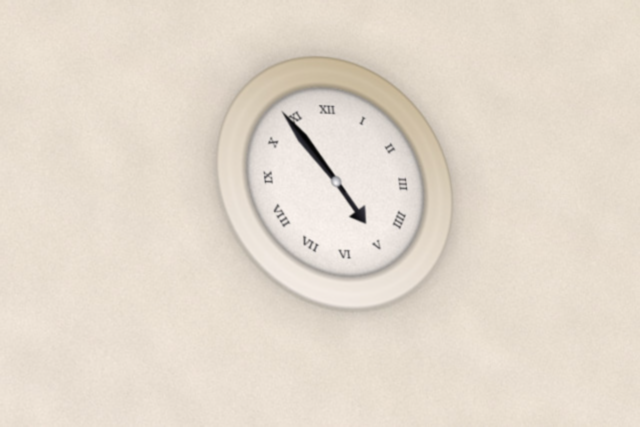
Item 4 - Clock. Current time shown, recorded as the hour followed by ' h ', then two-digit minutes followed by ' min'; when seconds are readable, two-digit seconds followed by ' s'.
4 h 54 min
